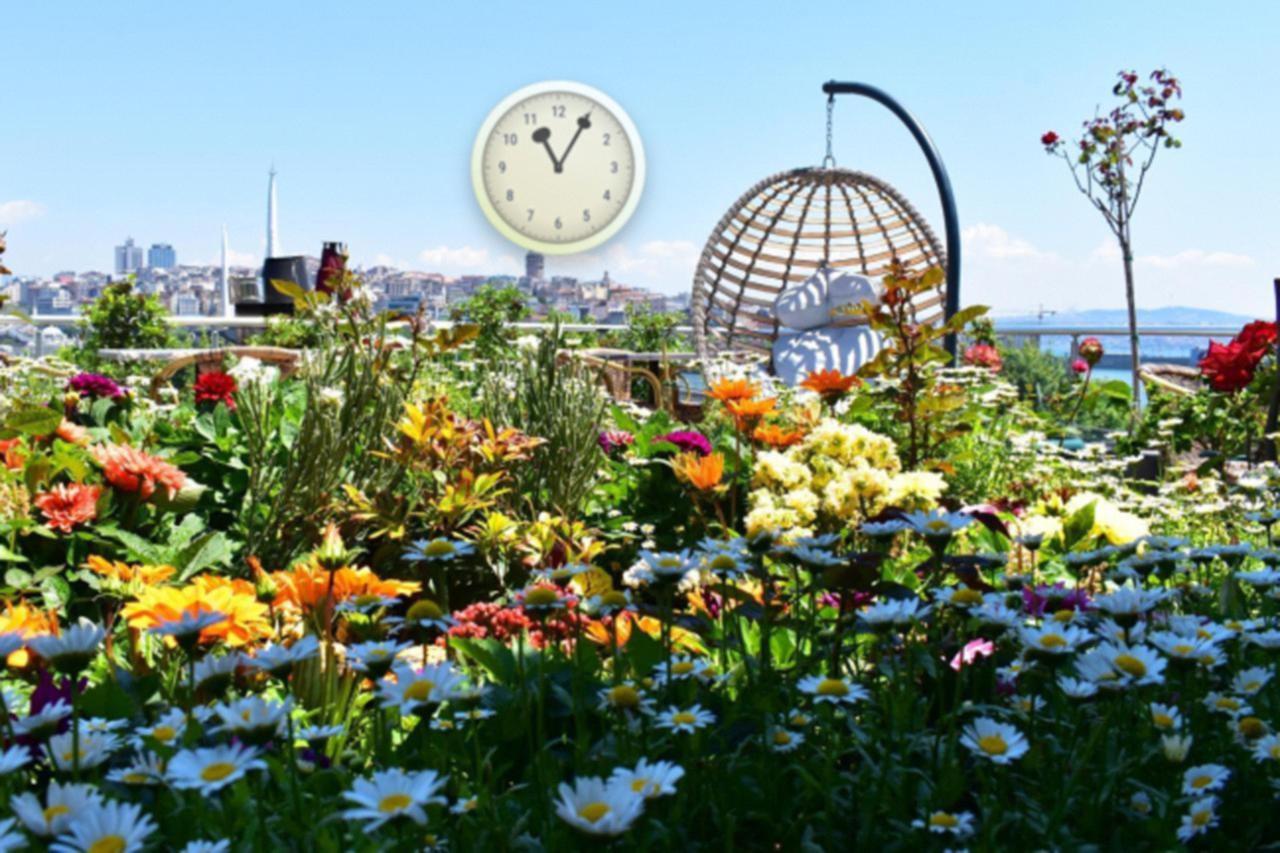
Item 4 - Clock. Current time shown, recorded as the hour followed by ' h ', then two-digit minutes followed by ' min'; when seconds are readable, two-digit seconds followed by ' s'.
11 h 05 min
